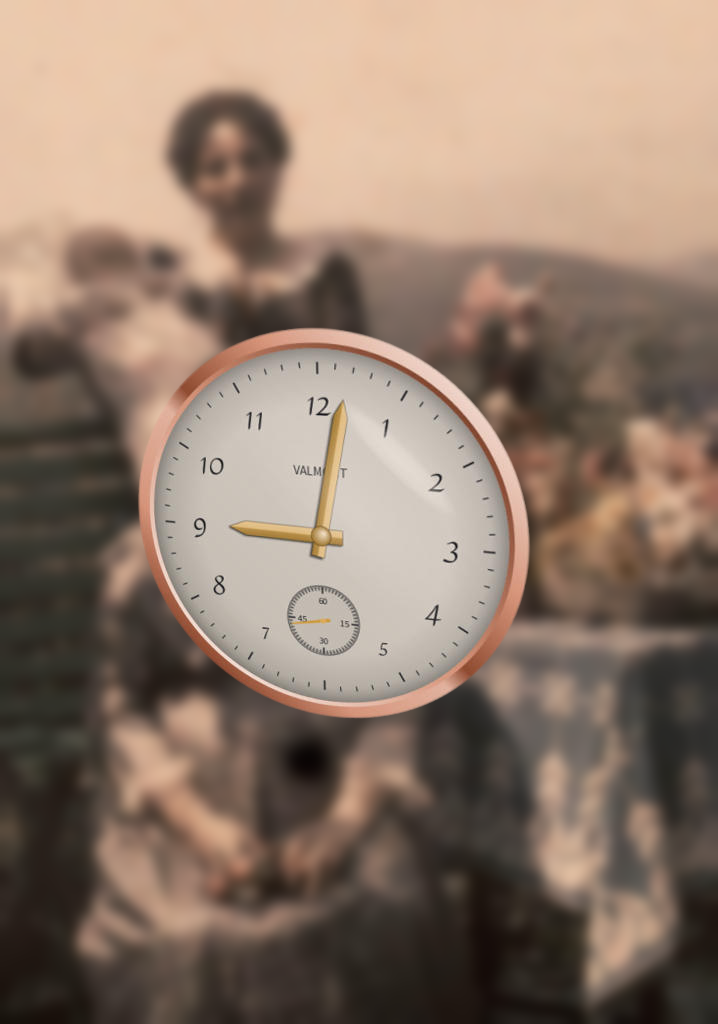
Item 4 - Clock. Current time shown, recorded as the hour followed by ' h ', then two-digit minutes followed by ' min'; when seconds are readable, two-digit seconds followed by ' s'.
9 h 01 min 43 s
